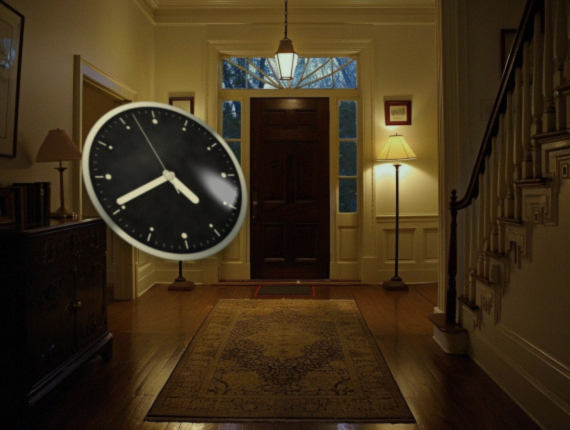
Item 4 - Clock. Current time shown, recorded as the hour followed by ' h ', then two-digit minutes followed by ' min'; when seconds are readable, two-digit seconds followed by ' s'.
4 h 40 min 57 s
